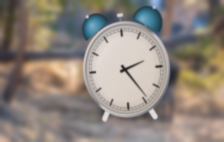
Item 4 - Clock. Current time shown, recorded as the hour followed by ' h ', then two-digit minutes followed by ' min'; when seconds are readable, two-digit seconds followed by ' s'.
2 h 24 min
